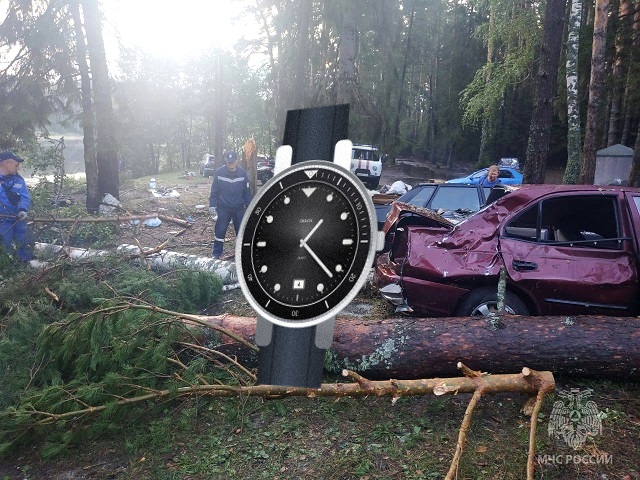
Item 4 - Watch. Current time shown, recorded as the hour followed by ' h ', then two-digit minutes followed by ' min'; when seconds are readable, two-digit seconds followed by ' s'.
1 h 22 min
